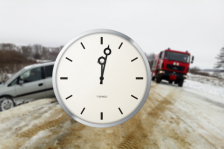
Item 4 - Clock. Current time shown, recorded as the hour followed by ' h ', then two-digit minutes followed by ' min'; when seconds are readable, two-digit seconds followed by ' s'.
12 h 02 min
